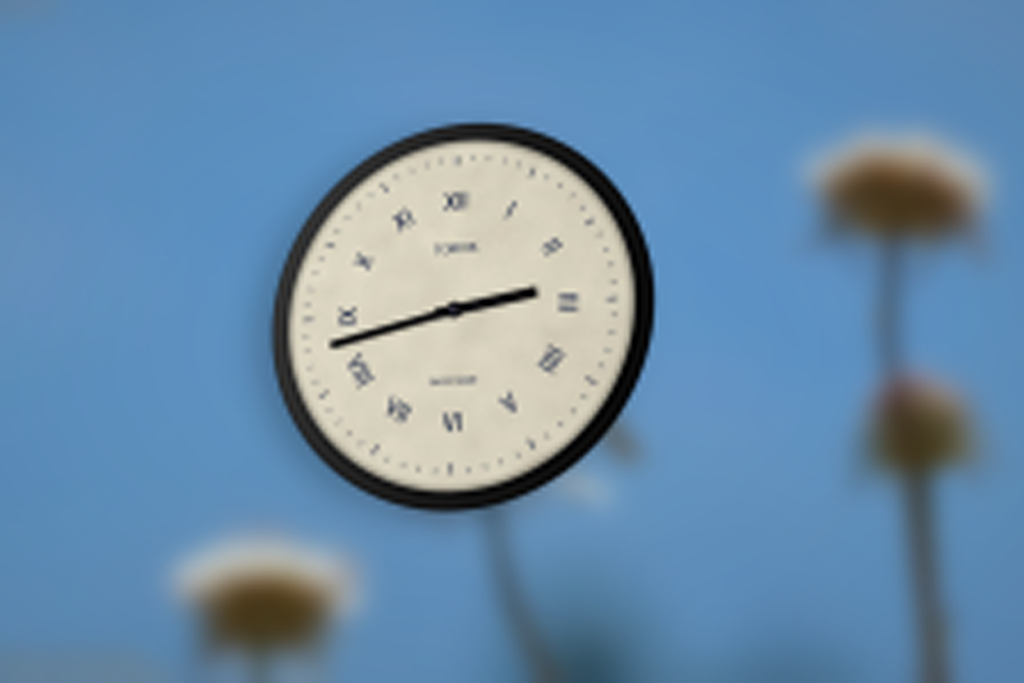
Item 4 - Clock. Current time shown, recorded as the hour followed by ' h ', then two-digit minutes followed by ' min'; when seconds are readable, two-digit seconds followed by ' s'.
2 h 43 min
